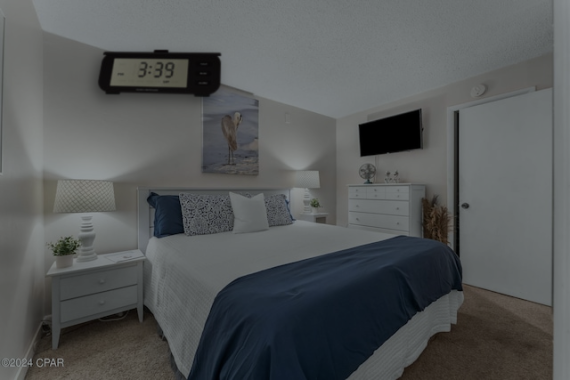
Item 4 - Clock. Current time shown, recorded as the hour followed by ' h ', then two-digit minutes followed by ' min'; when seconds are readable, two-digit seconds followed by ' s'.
3 h 39 min
